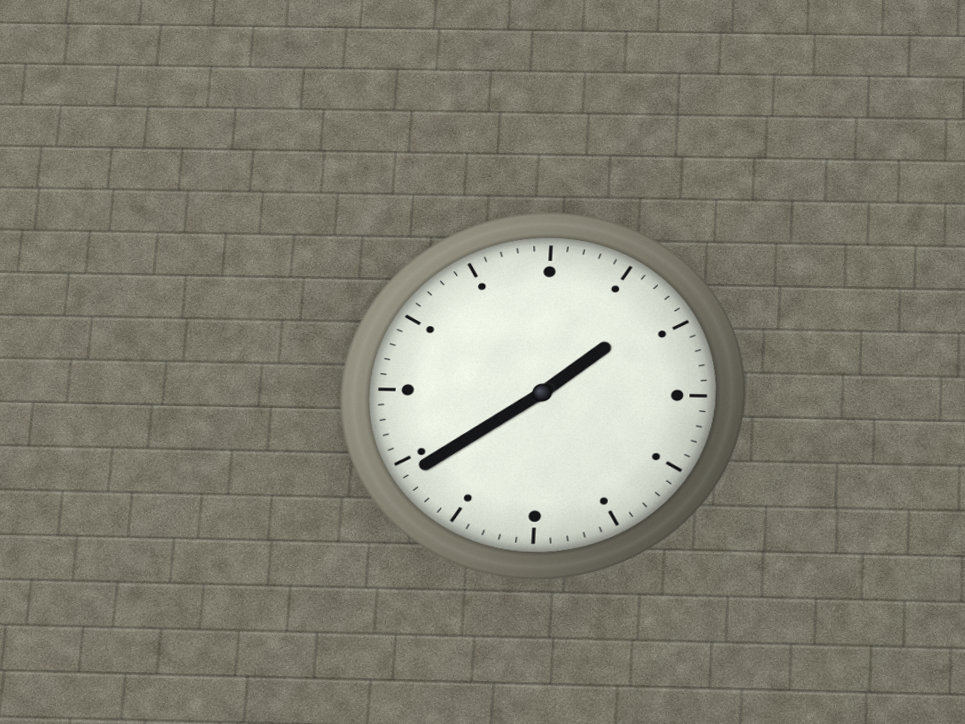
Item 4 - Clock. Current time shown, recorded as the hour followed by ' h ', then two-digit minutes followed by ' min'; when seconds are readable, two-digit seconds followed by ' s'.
1 h 39 min
